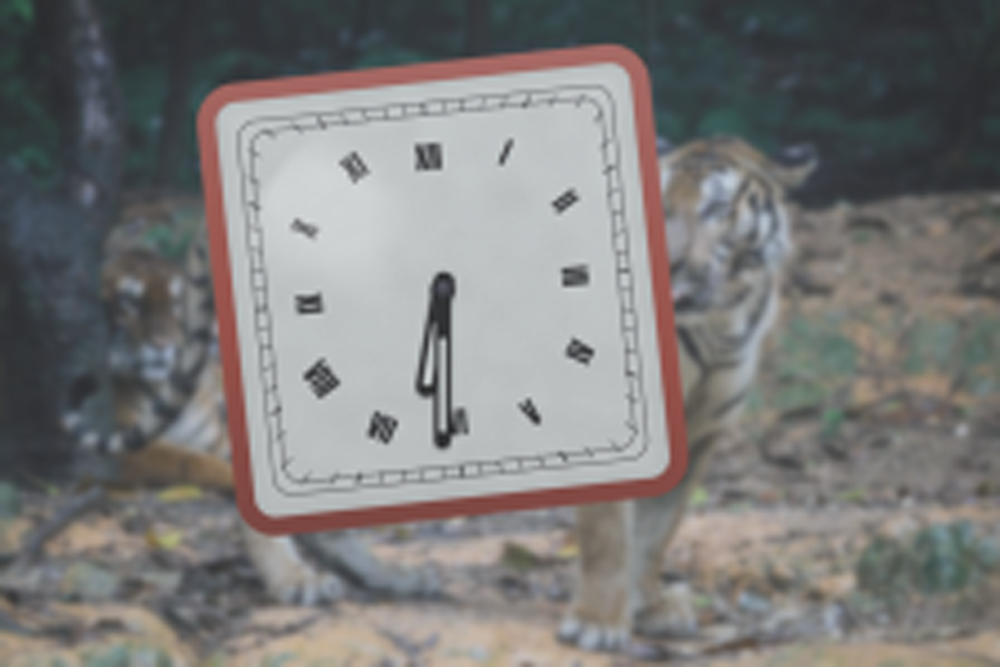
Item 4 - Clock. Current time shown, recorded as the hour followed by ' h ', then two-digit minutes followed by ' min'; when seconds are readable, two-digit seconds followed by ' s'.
6 h 31 min
